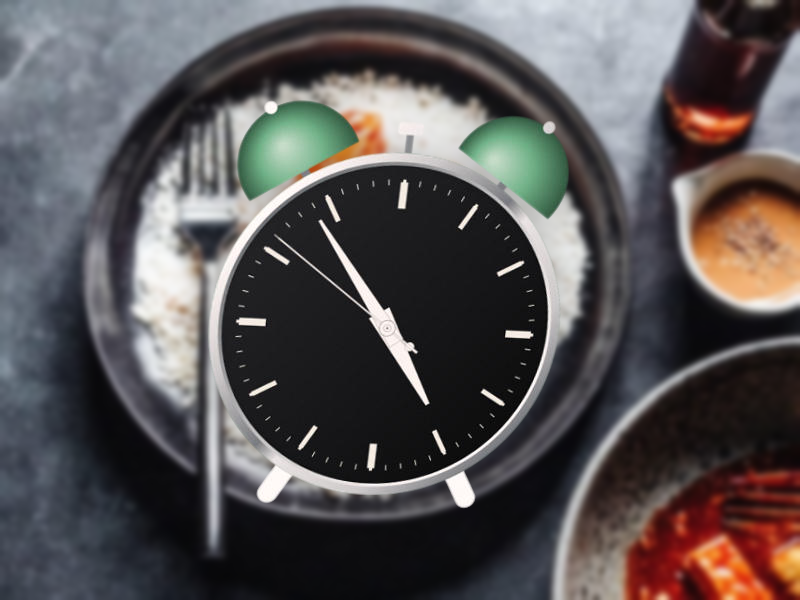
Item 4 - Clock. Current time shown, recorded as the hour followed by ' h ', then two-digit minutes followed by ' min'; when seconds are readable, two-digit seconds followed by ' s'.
4 h 53 min 51 s
